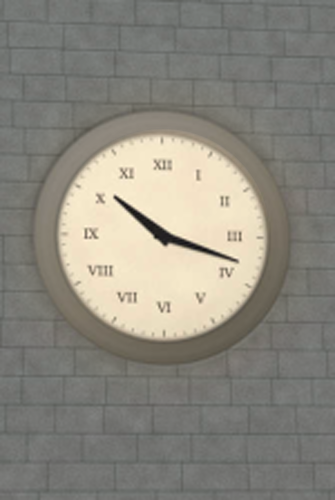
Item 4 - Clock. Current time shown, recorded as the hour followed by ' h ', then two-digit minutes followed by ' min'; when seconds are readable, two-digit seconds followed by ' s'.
10 h 18 min
